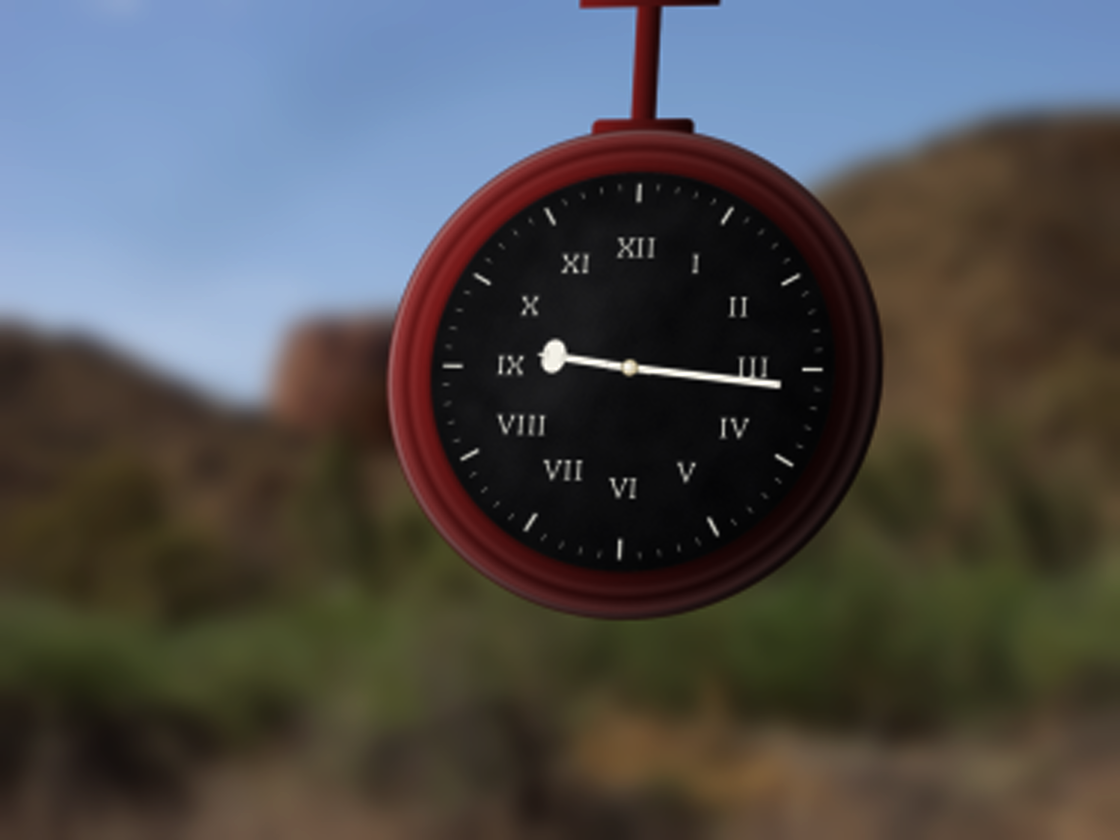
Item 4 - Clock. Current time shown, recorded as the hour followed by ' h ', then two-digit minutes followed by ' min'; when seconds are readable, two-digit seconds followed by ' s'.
9 h 16 min
